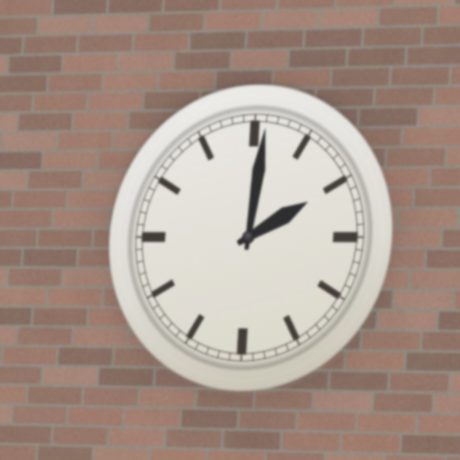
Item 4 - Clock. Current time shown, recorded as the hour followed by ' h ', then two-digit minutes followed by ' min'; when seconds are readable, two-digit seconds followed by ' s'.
2 h 01 min
